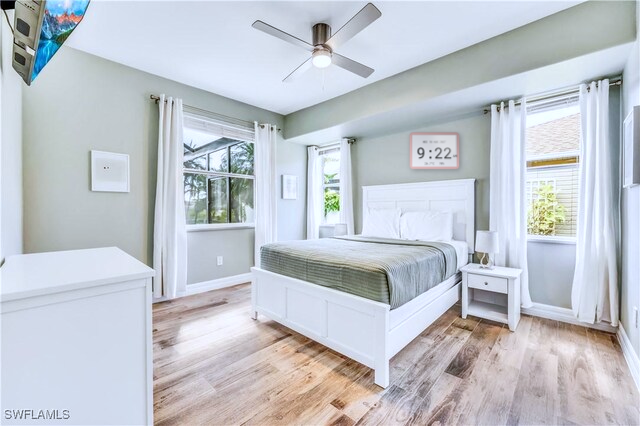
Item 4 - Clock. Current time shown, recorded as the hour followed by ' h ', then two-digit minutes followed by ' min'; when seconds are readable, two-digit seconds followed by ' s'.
9 h 22 min
